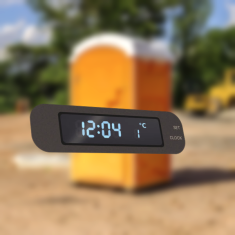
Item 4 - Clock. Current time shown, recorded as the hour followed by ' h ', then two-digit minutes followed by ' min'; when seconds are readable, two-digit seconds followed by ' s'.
12 h 04 min
